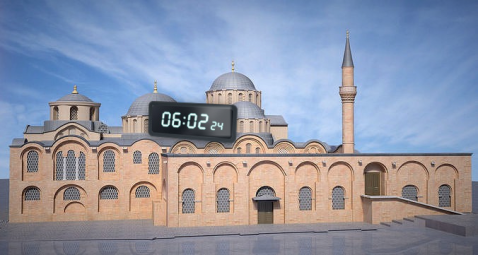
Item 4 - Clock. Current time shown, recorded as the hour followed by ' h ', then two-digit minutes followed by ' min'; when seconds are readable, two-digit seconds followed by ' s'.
6 h 02 min 24 s
